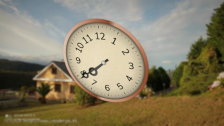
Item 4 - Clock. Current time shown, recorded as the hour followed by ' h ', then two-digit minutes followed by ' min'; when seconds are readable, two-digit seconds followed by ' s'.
7 h 39 min
